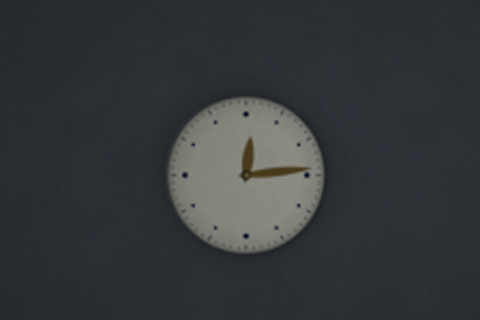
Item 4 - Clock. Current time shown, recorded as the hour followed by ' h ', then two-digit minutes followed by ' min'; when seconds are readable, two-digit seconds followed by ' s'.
12 h 14 min
